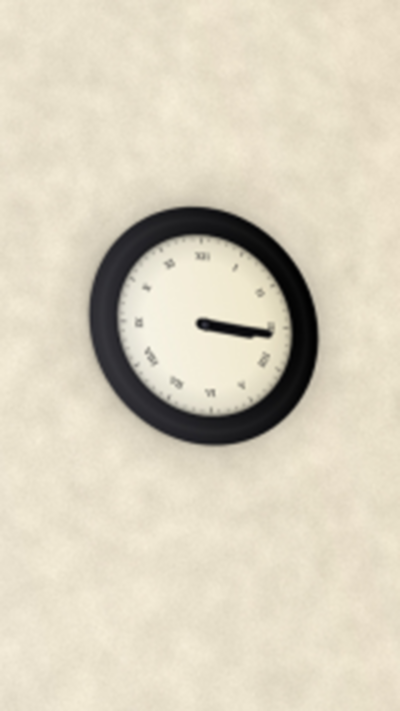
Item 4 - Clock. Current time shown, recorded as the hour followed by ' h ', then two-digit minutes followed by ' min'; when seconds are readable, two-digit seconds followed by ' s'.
3 h 16 min
